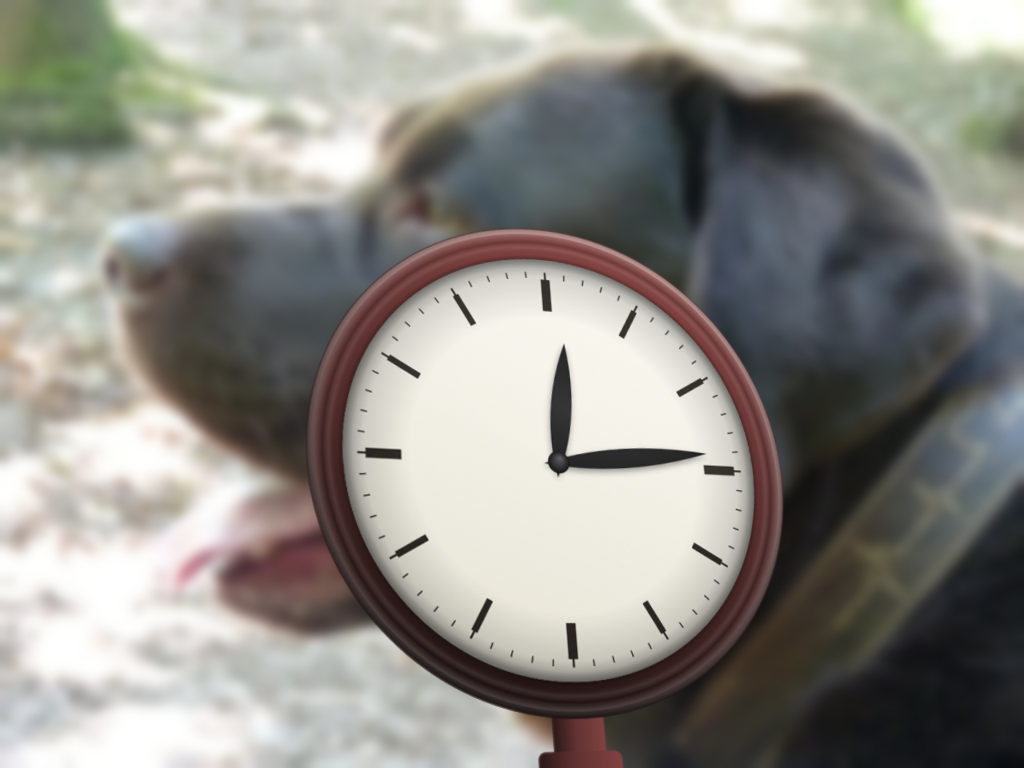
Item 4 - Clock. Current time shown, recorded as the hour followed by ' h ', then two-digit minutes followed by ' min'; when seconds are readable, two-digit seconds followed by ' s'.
12 h 14 min
